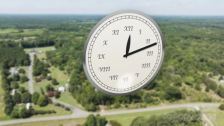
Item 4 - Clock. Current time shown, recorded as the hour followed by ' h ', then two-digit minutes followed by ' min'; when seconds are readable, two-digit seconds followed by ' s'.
12 h 12 min
